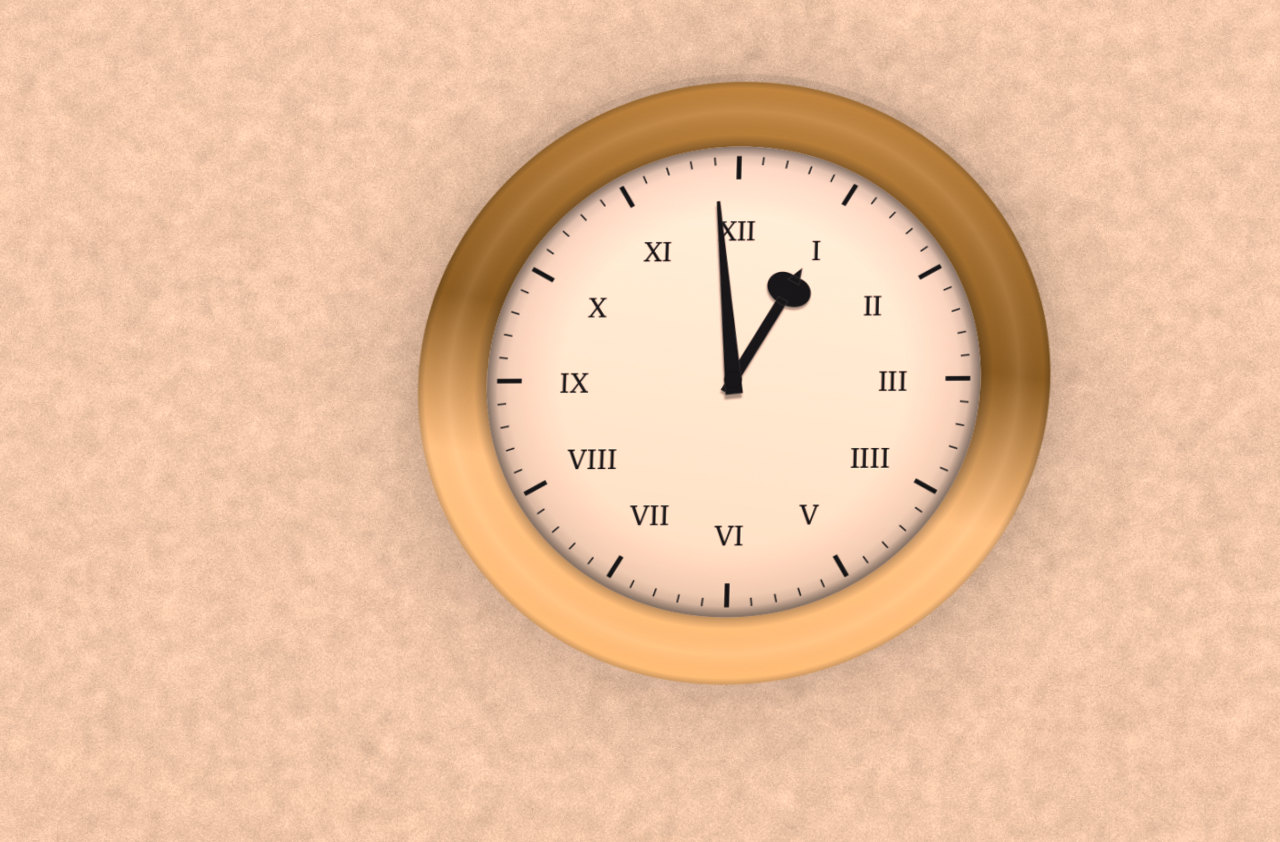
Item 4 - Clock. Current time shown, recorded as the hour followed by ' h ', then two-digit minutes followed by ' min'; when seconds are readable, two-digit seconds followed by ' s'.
12 h 59 min
